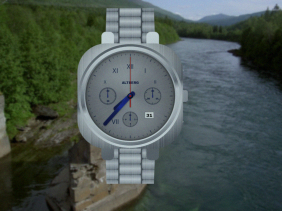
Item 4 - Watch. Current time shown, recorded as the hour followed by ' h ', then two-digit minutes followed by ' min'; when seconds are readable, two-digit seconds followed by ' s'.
7 h 37 min
